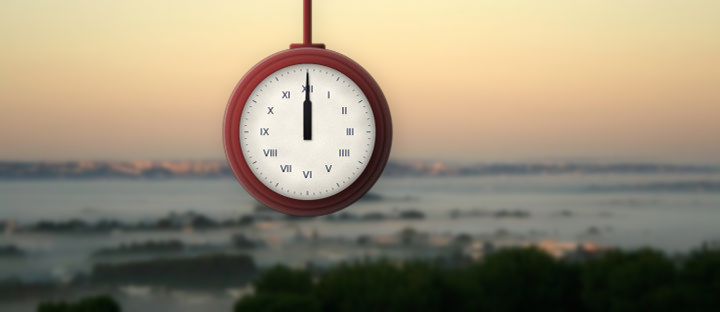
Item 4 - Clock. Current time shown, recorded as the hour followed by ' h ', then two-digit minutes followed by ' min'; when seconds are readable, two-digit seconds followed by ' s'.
12 h 00 min
